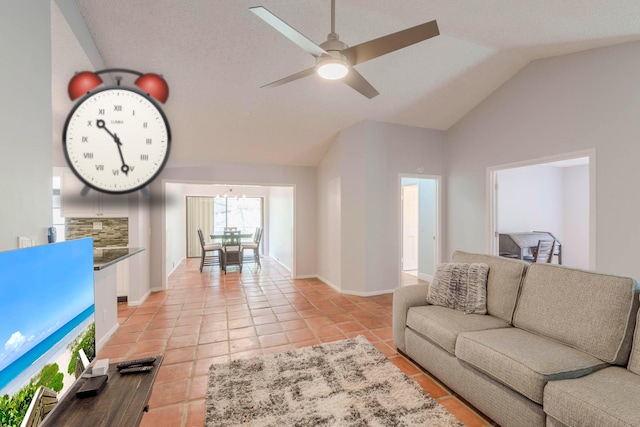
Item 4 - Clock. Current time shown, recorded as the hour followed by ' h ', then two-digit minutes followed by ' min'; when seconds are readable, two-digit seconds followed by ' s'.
10 h 27 min
